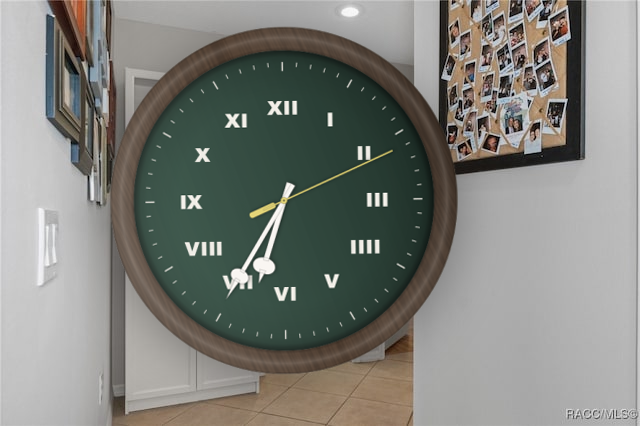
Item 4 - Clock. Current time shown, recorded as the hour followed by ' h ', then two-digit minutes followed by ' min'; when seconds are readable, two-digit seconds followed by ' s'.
6 h 35 min 11 s
